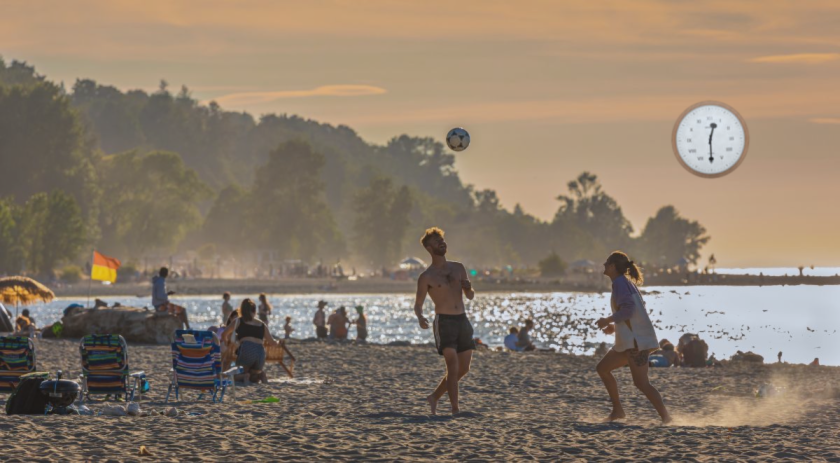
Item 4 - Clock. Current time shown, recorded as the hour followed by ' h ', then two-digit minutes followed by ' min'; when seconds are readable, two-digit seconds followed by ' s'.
12 h 30 min
